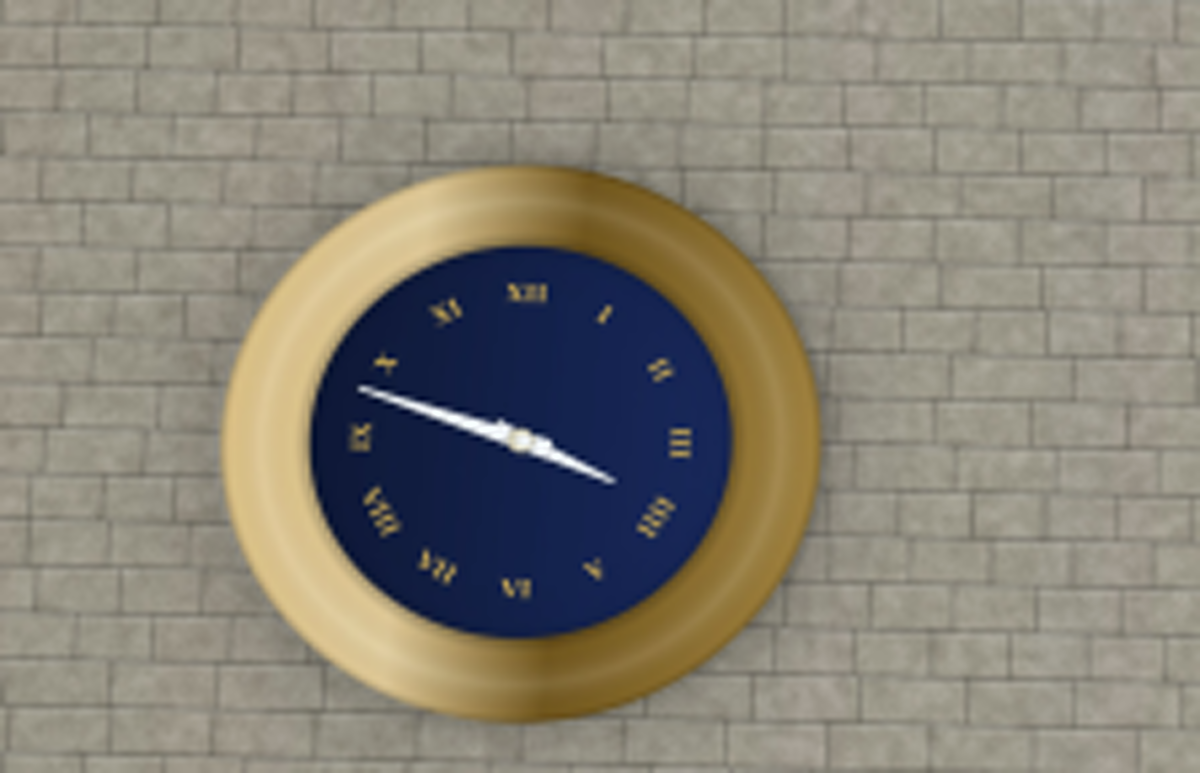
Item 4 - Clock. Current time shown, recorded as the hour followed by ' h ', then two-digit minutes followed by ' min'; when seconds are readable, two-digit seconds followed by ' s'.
3 h 48 min
